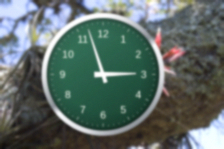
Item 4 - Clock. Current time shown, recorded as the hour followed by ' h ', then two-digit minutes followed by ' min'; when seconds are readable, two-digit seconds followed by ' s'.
2 h 57 min
